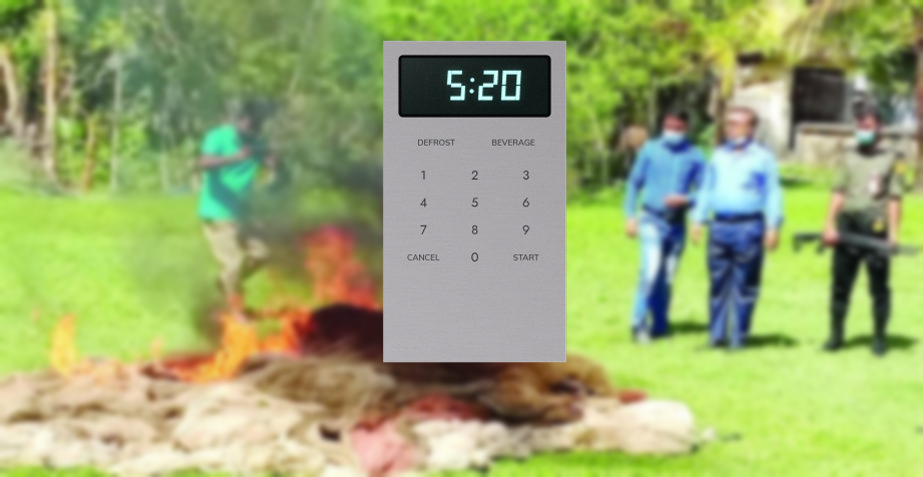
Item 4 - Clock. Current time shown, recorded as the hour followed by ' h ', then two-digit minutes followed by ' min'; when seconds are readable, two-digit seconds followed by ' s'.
5 h 20 min
